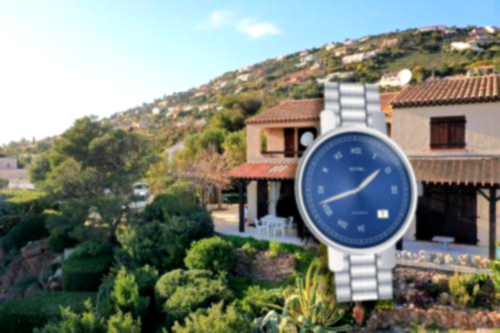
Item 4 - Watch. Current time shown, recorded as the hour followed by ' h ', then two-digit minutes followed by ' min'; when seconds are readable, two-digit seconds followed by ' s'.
1 h 42 min
